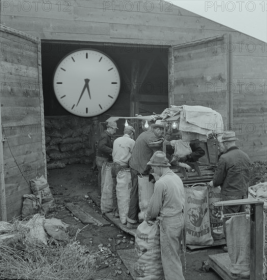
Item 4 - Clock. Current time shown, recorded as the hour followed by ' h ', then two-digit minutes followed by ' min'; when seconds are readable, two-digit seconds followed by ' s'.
5 h 34 min
